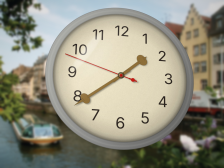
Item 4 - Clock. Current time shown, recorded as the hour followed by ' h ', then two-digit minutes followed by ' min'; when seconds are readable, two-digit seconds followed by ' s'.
1 h 38 min 48 s
